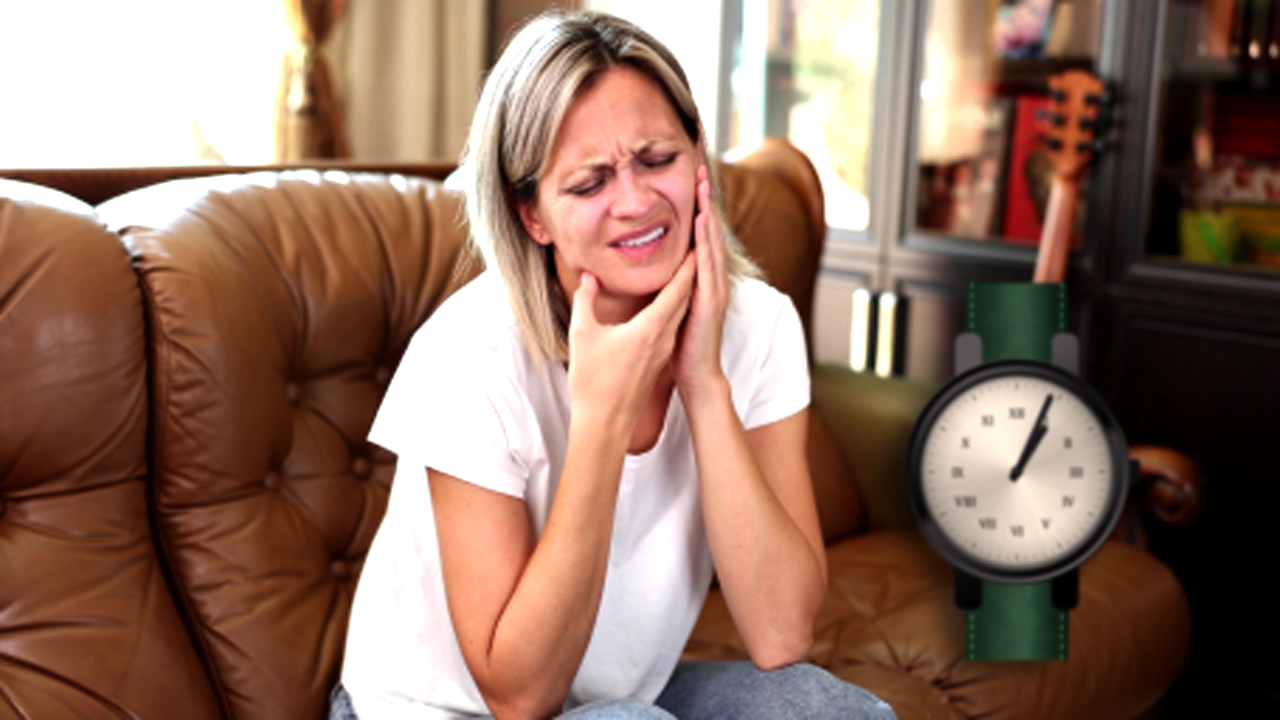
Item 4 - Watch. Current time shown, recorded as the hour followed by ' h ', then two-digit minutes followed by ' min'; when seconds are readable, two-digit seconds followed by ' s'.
1 h 04 min
